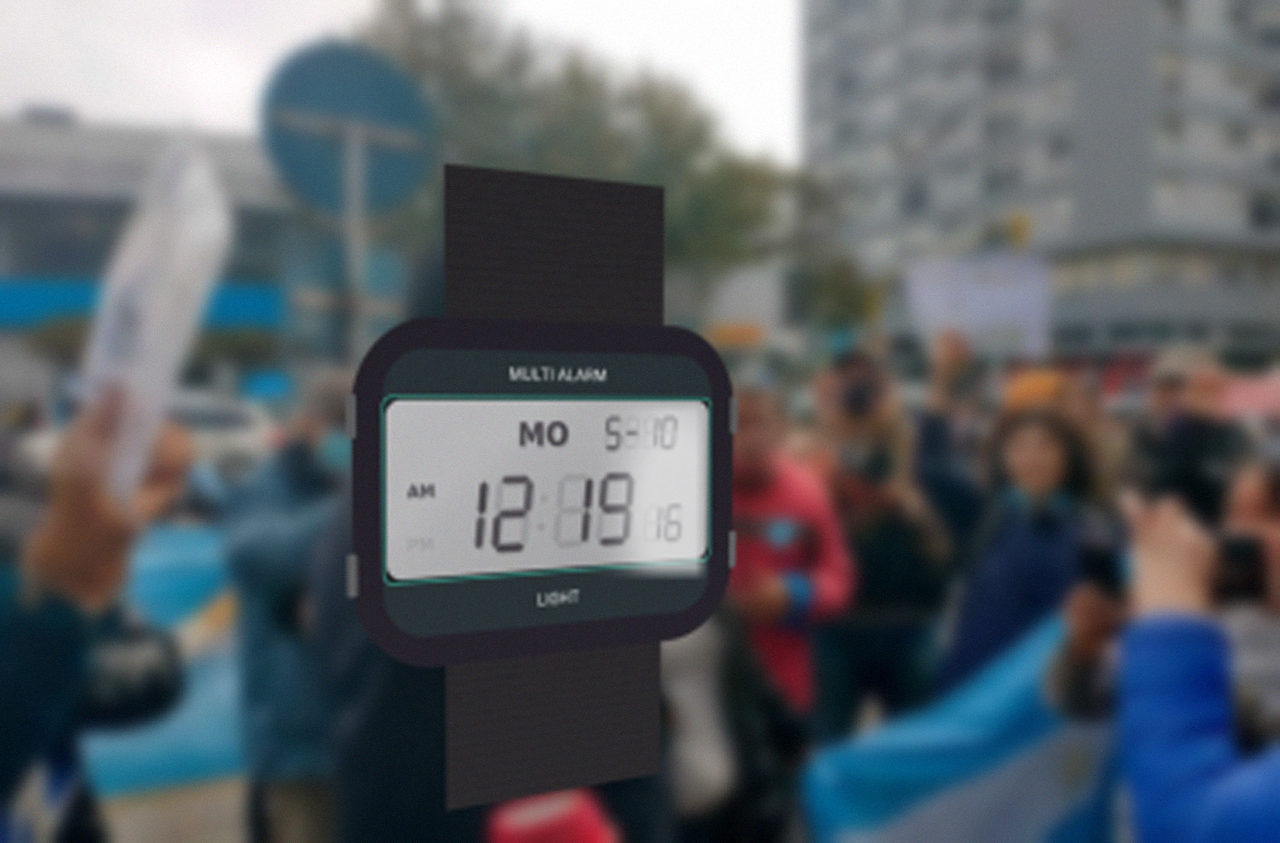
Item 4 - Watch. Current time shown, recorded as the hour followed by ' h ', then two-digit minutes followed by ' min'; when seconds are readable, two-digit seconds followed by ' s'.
12 h 19 min 16 s
